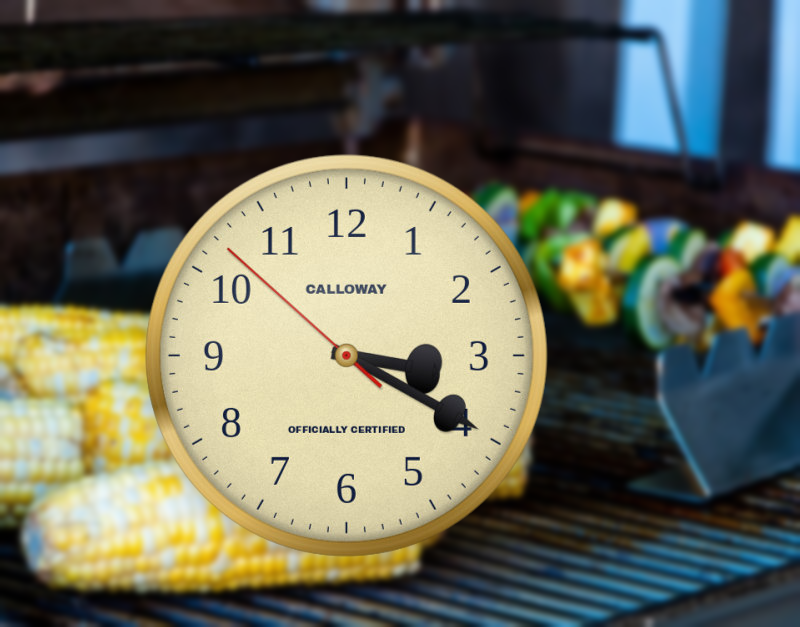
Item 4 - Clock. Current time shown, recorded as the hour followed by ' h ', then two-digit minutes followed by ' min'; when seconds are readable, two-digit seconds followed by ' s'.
3 h 19 min 52 s
